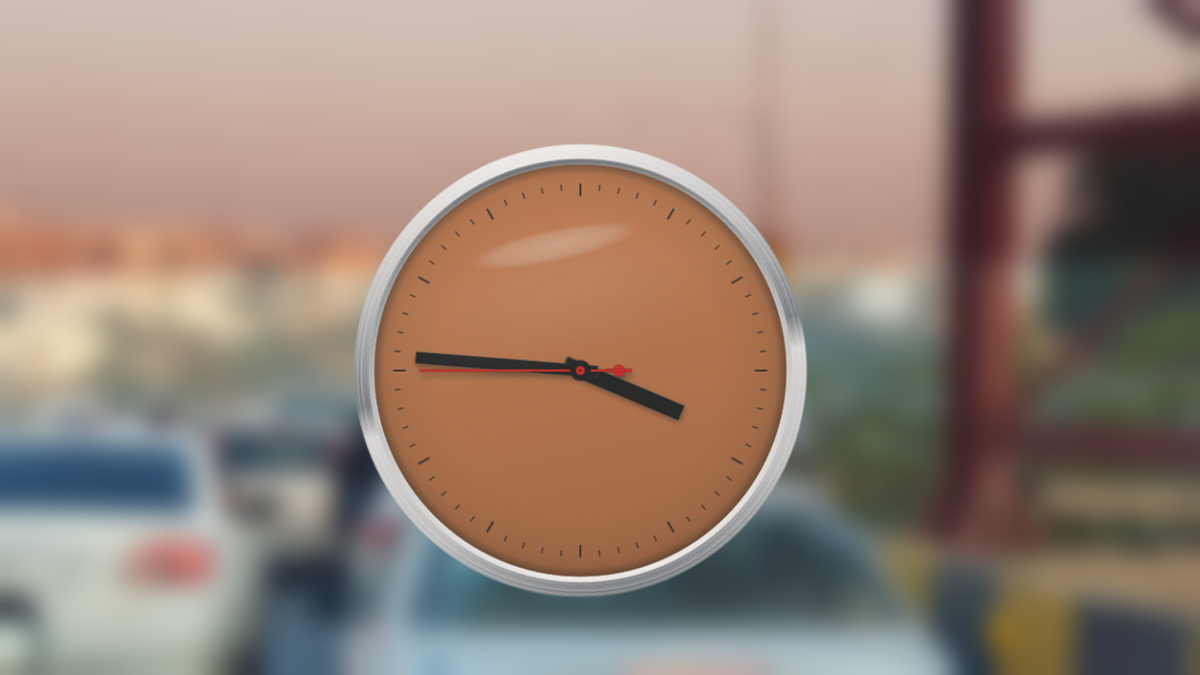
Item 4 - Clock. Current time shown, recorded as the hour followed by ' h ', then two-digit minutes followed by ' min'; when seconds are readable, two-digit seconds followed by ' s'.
3 h 45 min 45 s
